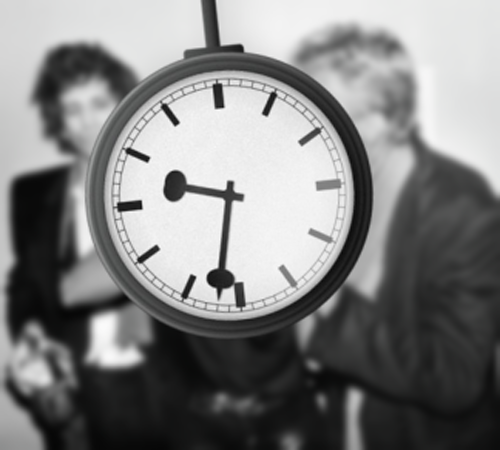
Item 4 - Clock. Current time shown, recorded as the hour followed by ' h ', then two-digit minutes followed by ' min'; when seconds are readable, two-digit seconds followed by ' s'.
9 h 32 min
